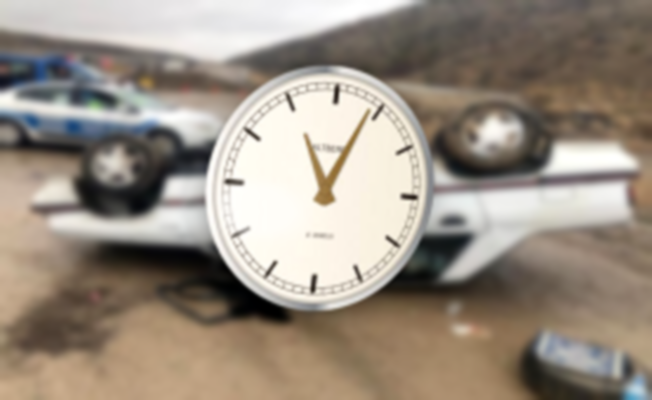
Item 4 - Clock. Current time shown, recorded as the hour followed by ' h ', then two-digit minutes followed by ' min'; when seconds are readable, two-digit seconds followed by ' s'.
11 h 04 min
